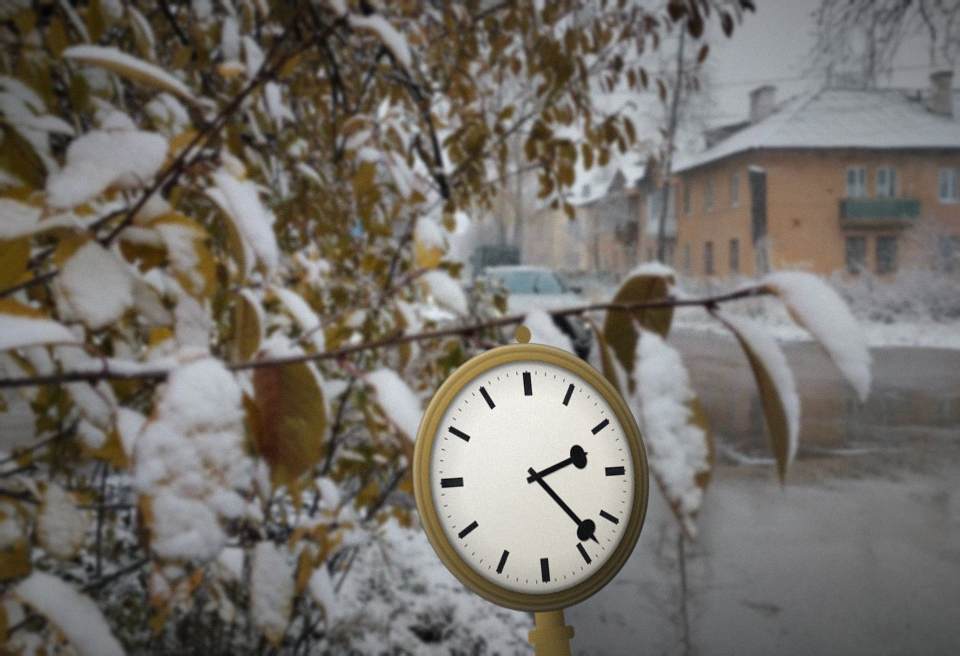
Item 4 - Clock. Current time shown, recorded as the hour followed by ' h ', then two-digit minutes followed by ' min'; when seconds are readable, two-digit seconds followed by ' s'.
2 h 23 min
